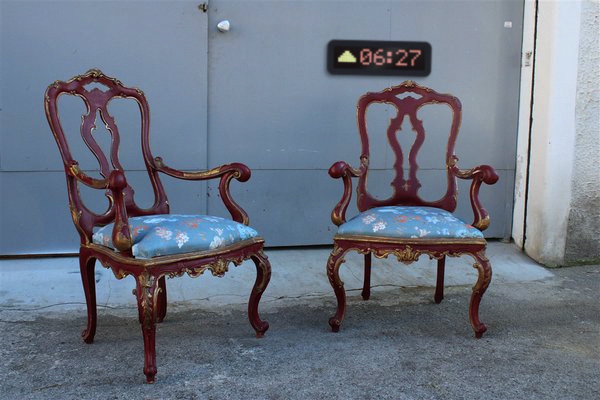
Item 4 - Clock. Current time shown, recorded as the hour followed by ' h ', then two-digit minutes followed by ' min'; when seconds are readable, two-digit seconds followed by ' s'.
6 h 27 min
